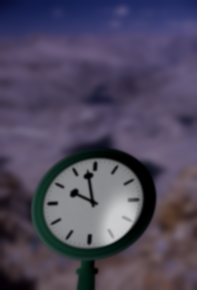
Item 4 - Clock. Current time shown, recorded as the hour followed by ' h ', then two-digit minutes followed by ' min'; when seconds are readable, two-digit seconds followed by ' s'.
9 h 58 min
